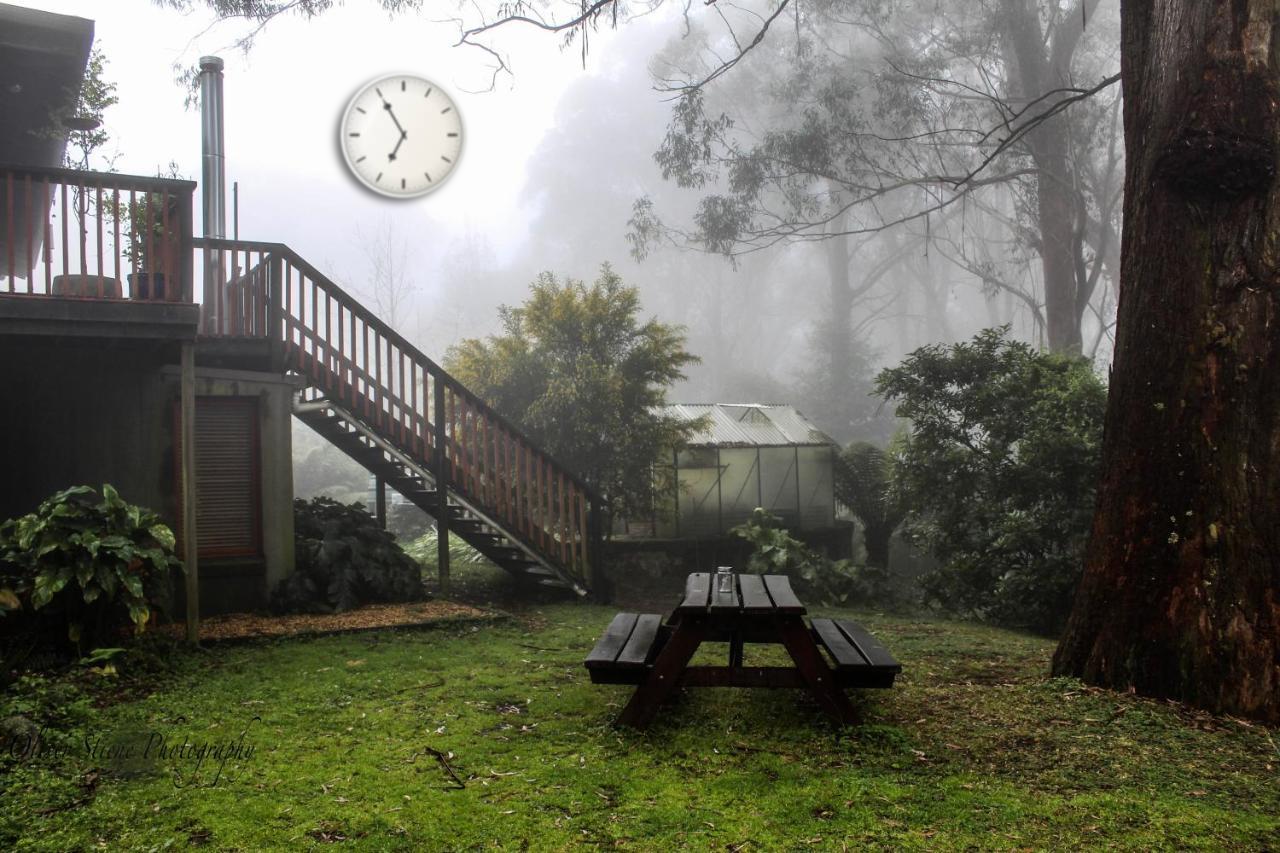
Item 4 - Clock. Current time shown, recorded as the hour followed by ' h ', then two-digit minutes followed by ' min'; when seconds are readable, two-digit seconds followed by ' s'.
6 h 55 min
